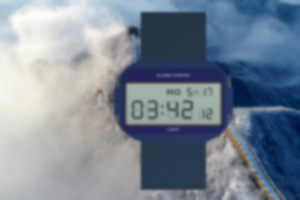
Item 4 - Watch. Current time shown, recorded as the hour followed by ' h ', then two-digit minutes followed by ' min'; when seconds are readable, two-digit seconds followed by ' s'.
3 h 42 min
